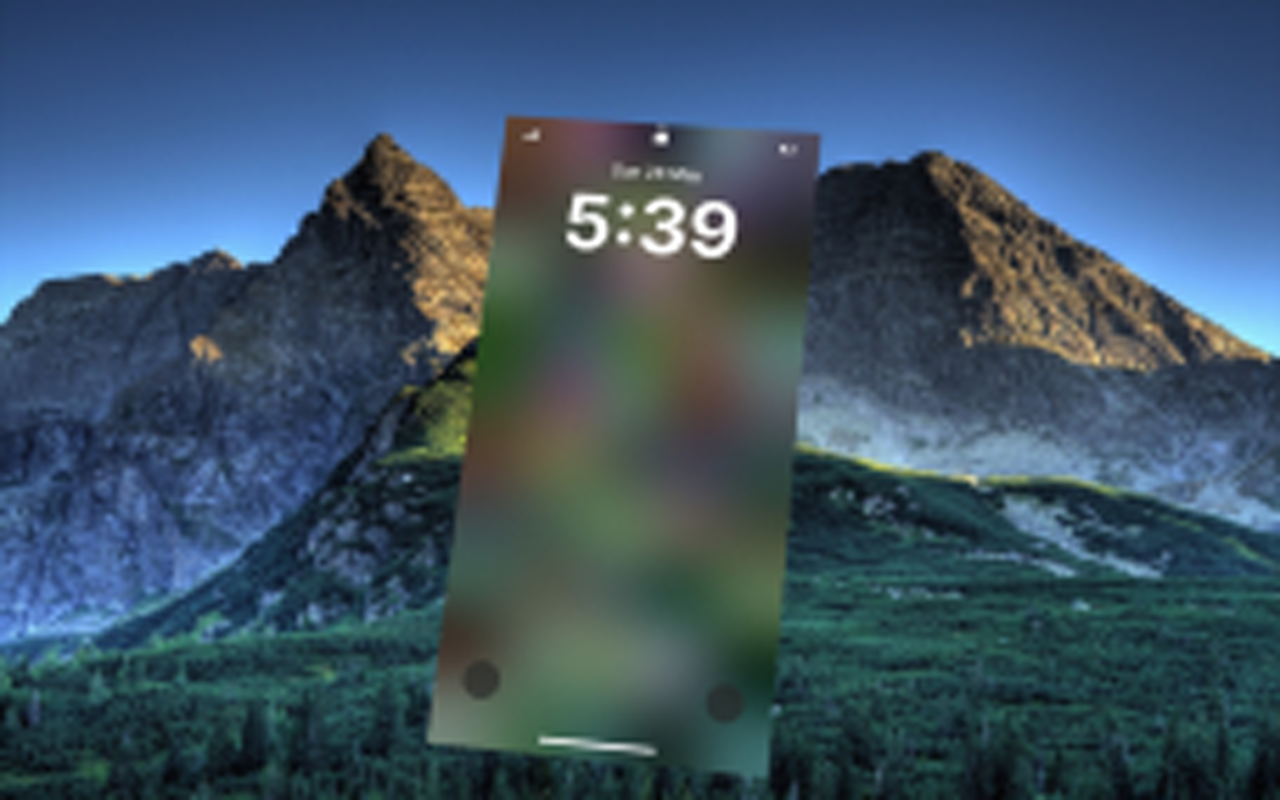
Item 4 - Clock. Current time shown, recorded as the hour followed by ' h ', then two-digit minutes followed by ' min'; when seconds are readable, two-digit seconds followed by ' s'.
5 h 39 min
